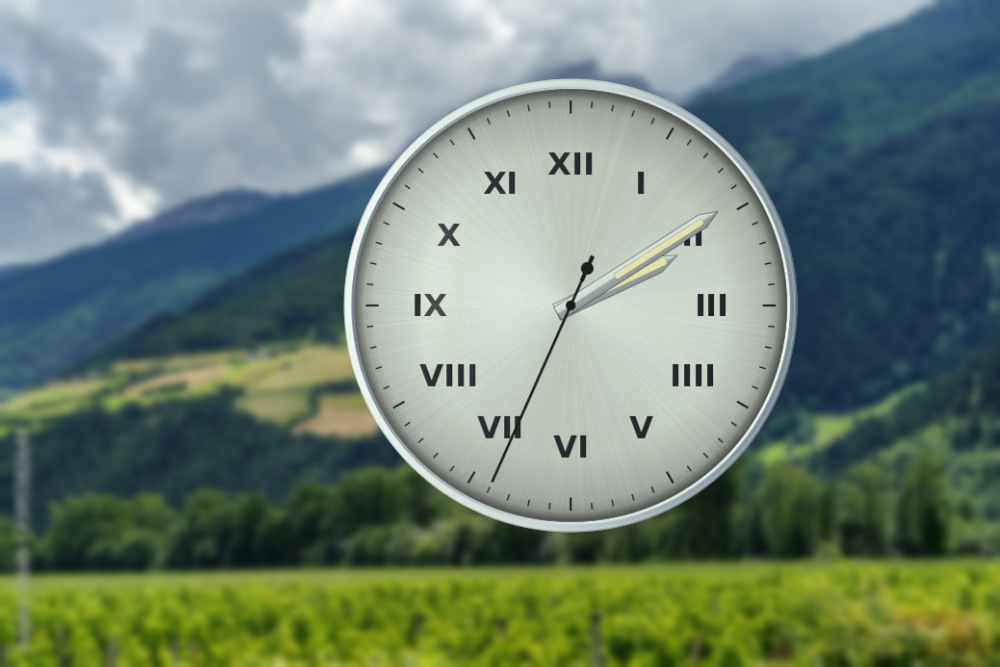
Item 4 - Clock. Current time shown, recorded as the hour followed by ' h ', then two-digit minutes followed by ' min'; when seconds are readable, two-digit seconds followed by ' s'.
2 h 09 min 34 s
